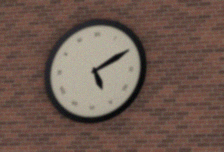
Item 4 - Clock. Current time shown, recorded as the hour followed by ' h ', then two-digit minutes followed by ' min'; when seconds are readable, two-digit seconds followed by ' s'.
5 h 10 min
